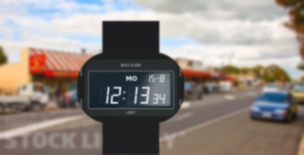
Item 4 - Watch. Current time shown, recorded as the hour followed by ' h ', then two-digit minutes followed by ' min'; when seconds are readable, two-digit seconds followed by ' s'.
12 h 13 min 34 s
